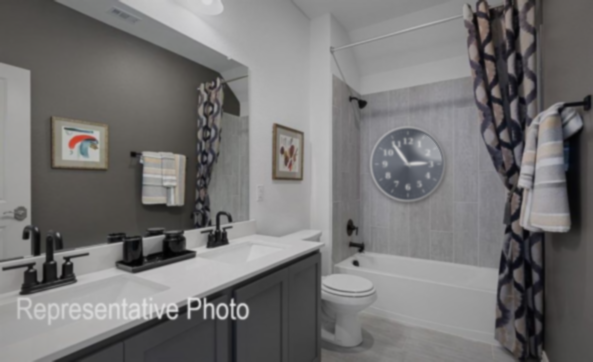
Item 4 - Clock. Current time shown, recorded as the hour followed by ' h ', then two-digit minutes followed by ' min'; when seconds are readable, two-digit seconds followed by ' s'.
2 h 54 min
